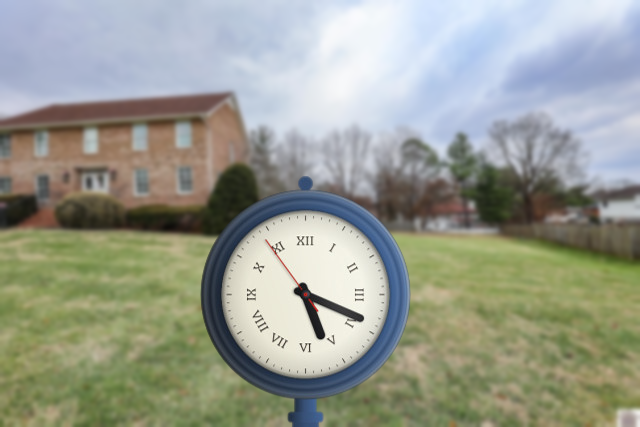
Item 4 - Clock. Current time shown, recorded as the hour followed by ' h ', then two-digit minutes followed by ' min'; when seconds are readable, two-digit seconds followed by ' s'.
5 h 18 min 54 s
